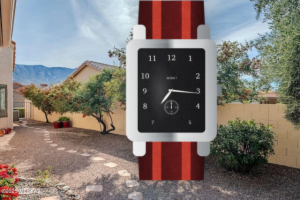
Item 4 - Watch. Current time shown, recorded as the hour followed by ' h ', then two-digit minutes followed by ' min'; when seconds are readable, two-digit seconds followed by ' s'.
7 h 16 min
